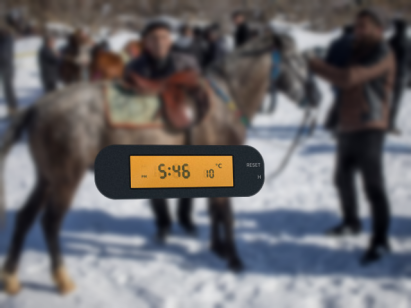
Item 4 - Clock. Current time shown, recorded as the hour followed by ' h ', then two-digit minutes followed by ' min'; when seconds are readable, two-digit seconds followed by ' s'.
5 h 46 min
